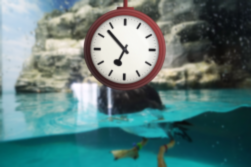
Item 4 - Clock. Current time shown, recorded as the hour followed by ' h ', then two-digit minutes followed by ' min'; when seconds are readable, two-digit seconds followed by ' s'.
6 h 53 min
